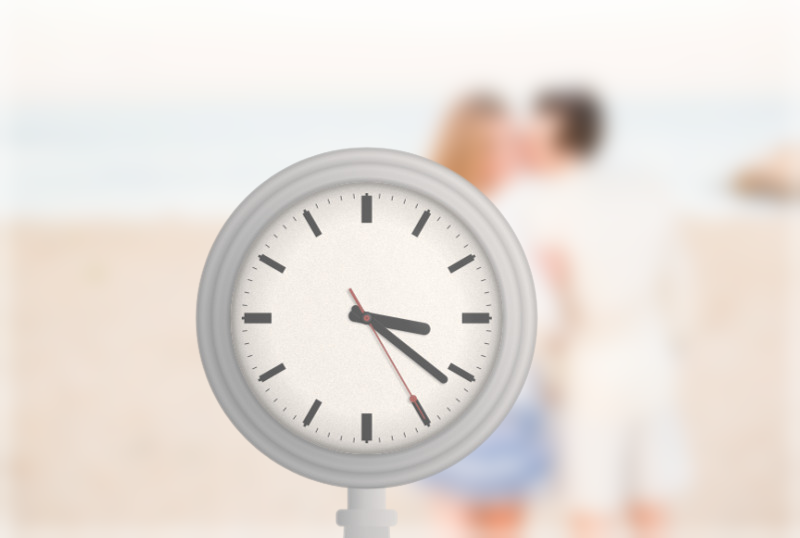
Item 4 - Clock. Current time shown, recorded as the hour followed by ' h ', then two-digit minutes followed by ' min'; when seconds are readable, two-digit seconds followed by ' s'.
3 h 21 min 25 s
